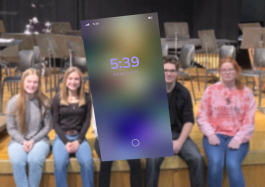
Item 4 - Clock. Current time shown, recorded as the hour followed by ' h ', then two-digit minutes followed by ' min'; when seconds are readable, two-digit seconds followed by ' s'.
5 h 39 min
